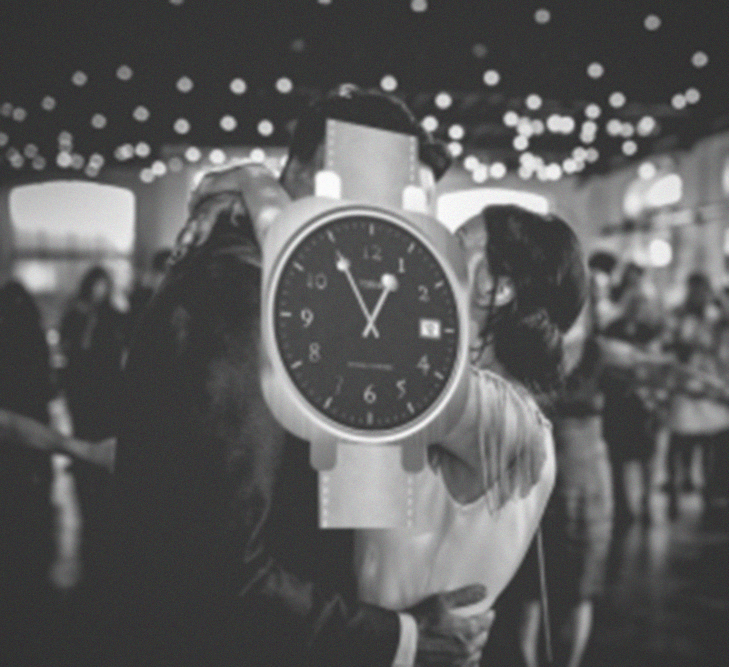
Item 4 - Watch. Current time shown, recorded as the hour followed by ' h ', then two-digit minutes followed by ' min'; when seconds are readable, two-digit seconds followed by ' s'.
12 h 55 min
